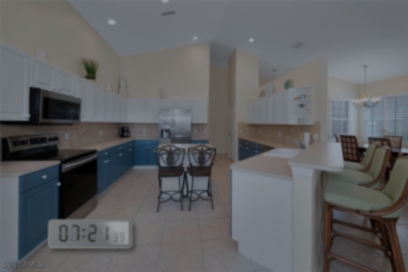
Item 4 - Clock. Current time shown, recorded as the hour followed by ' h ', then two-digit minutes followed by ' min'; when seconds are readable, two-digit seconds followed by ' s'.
7 h 21 min
